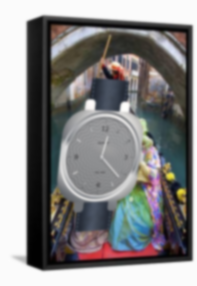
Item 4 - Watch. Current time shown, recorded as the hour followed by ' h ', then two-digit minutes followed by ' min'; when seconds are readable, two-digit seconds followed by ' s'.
12 h 22 min
